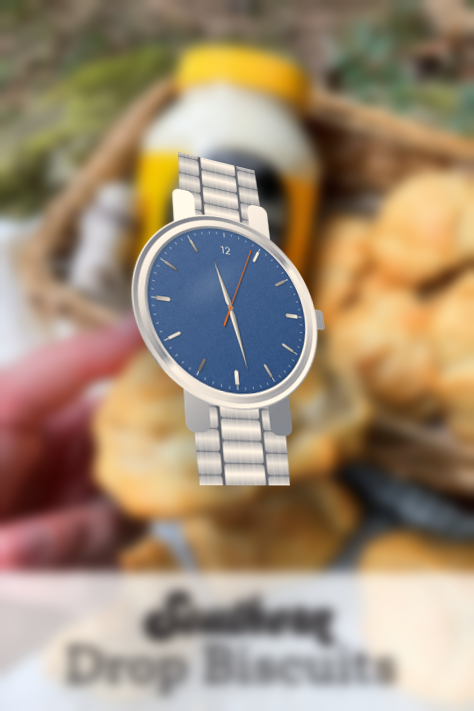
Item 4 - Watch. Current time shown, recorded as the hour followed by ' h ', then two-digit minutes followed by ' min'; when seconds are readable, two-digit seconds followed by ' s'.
11 h 28 min 04 s
